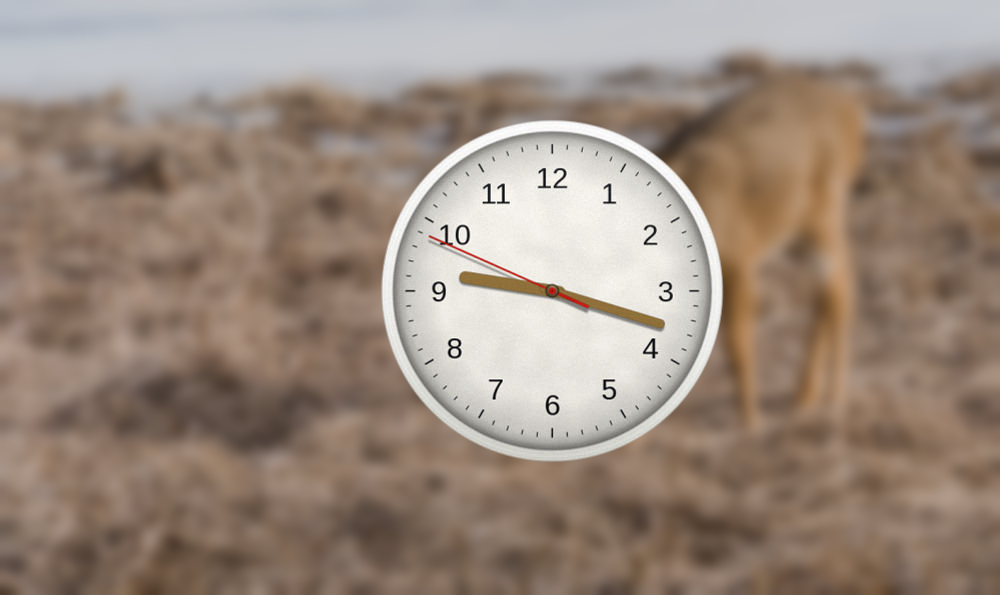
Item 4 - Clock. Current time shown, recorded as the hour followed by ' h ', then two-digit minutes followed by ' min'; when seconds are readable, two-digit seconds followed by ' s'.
9 h 17 min 49 s
